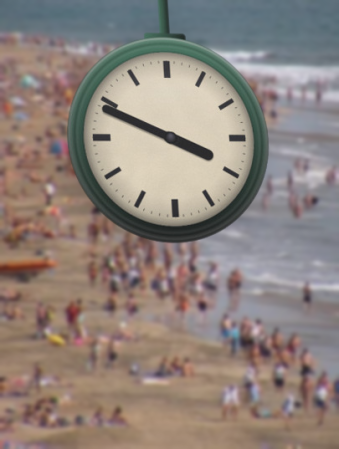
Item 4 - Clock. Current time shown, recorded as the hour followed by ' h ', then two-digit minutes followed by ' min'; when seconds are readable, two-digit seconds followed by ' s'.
3 h 49 min
